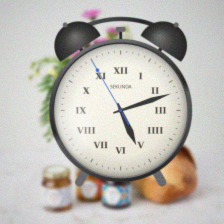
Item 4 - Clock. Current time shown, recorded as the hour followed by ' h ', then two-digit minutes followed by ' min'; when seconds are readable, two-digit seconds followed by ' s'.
5 h 11 min 55 s
